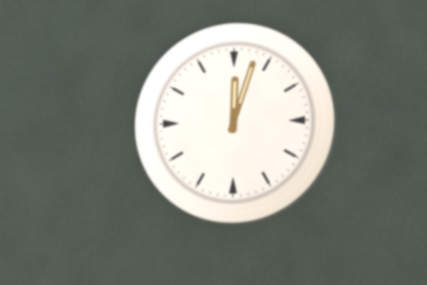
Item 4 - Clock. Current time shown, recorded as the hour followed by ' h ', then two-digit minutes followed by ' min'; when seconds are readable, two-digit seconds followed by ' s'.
12 h 03 min
